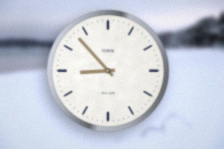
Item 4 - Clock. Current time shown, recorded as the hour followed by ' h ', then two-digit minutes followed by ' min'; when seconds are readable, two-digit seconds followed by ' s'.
8 h 53 min
